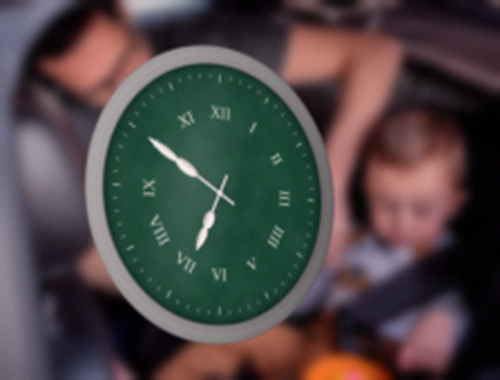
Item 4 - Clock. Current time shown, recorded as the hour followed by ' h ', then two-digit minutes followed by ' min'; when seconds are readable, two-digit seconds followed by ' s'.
6 h 50 min
